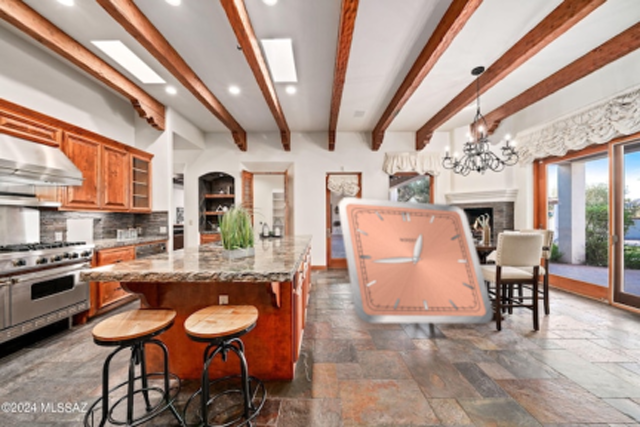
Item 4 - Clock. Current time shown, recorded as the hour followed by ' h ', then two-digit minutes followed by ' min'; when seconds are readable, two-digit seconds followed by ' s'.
12 h 44 min
